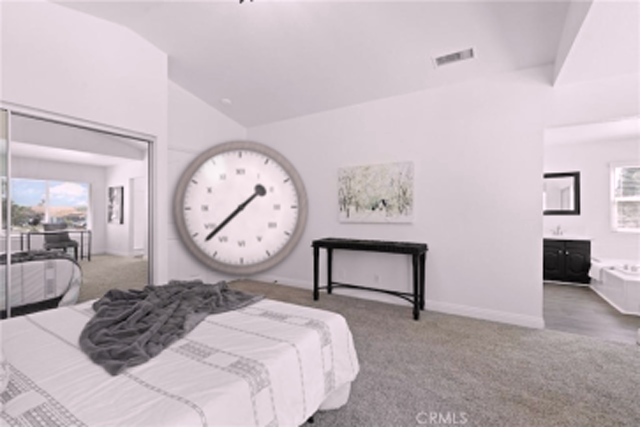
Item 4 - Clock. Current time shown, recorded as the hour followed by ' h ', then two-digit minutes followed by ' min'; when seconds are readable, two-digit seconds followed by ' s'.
1 h 38 min
